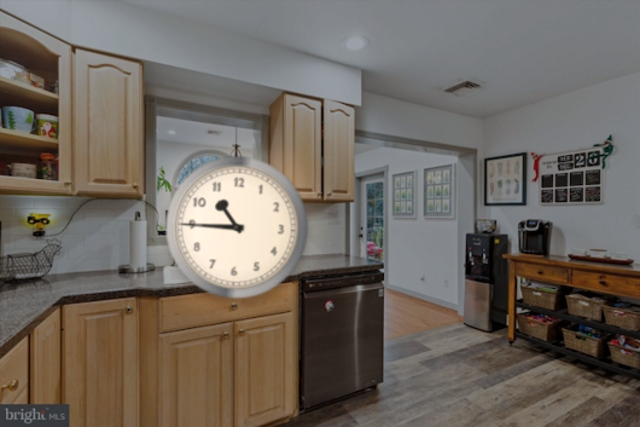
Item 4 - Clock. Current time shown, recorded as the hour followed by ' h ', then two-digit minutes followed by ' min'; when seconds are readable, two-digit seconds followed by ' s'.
10 h 45 min
